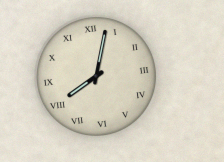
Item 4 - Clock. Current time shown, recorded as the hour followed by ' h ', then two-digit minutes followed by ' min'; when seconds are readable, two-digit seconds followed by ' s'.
8 h 03 min
